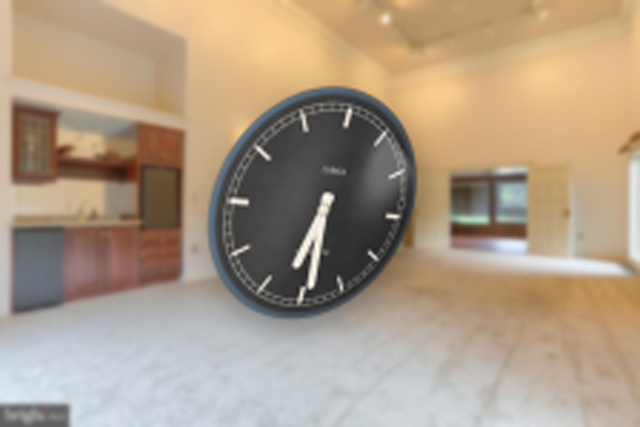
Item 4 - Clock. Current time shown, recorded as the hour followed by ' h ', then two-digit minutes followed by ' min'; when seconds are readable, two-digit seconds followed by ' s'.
6 h 29 min
